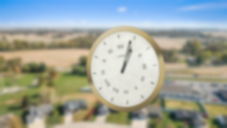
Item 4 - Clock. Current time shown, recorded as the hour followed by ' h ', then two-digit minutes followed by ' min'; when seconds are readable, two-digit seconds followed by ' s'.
1 h 04 min
